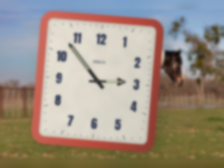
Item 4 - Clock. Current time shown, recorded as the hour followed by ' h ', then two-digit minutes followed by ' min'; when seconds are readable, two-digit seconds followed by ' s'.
2 h 53 min
